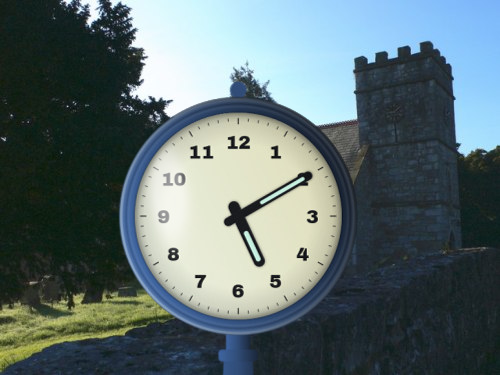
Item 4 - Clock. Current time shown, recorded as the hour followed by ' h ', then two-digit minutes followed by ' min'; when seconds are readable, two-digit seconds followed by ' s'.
5 h 10 min
